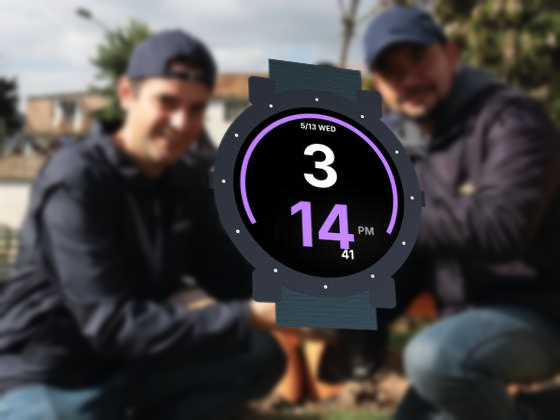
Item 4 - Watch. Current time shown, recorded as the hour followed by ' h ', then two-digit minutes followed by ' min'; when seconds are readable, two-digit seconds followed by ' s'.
3 h 14 min 41 s
